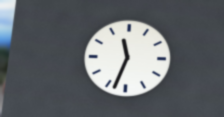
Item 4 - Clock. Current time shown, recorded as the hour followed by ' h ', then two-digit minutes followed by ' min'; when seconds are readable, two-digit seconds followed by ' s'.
11 h 33 min
